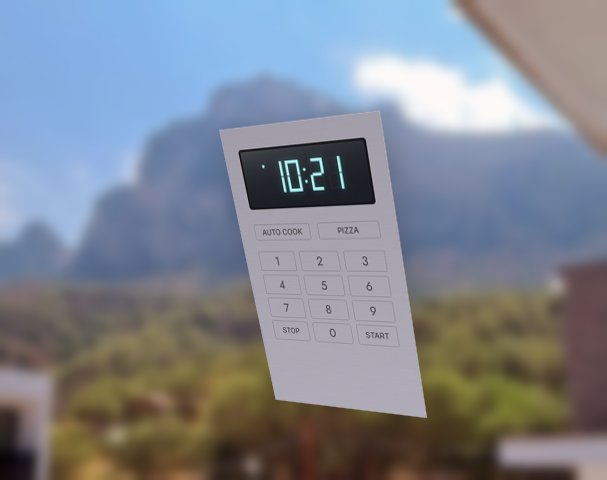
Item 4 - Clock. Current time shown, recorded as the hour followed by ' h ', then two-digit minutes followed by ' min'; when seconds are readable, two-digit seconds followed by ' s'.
10 h 21 min
